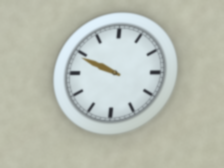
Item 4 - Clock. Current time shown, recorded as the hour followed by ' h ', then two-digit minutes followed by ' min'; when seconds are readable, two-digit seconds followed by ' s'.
9 h 49 min
